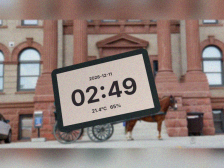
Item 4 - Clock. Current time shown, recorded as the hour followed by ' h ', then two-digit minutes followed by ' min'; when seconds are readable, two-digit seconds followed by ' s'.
2 h 49 min
